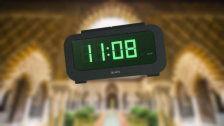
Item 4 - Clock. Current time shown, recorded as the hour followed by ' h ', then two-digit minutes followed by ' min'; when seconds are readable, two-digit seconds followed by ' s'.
11 h 08 min
